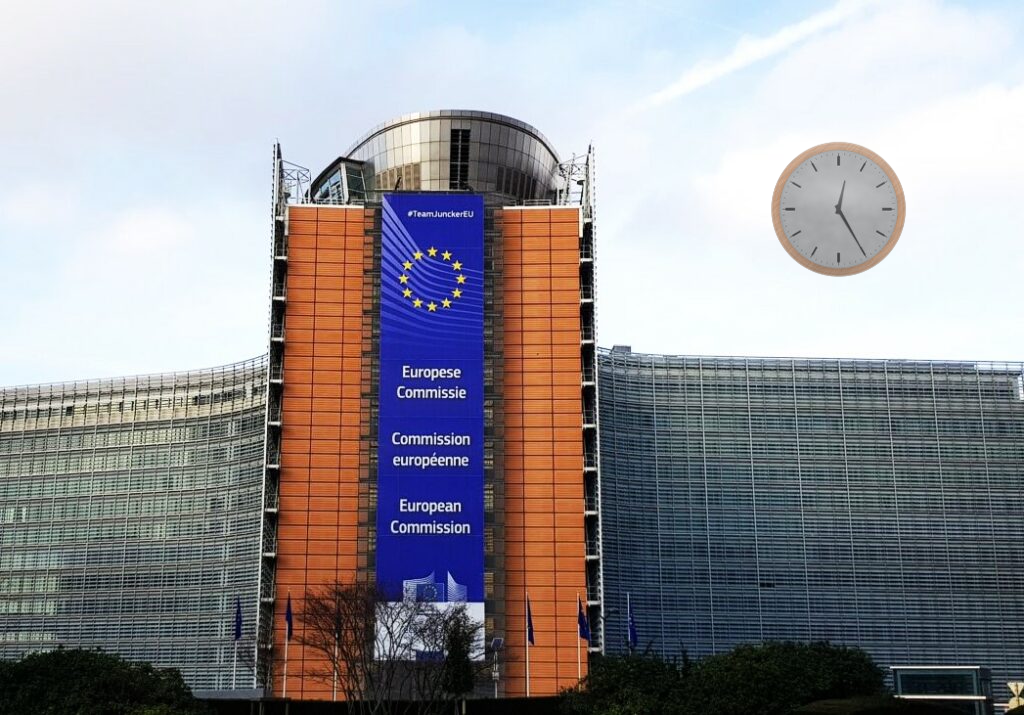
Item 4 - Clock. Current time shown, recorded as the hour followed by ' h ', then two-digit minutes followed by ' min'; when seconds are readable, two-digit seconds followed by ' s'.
12 h 25 min
